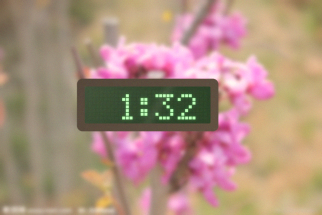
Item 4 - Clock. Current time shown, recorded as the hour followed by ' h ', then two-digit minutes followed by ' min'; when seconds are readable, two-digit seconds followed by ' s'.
1 h 32 min
